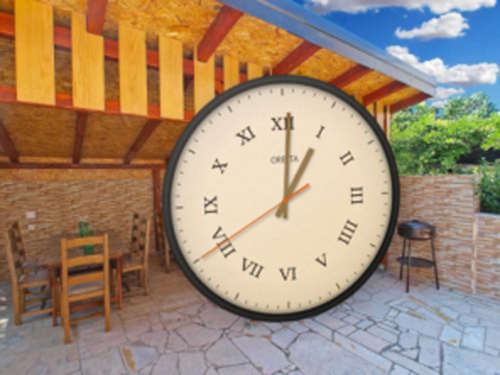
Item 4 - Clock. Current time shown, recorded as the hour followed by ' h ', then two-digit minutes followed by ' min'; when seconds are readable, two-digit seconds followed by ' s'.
1 h 00 min 40 s
